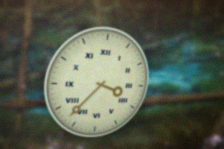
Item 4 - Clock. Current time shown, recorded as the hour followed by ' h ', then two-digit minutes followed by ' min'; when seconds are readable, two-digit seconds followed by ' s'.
3 h 37 min
